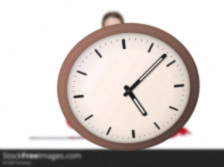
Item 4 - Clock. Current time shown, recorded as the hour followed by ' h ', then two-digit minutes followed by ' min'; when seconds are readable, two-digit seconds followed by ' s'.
5 h 08 min
